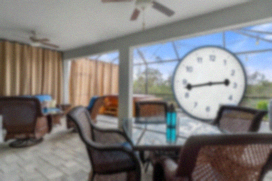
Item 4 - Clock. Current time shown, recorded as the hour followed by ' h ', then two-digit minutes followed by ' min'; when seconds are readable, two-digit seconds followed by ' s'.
2 h 43 min
